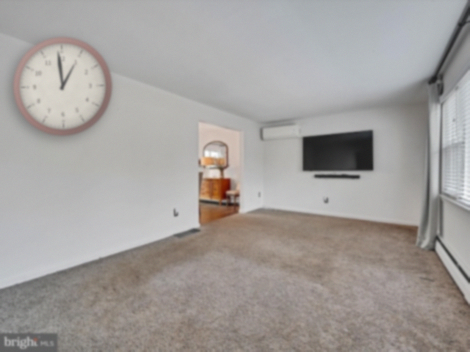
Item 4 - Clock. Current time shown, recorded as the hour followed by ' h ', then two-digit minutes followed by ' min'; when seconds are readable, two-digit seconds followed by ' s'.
12 h 59 min
